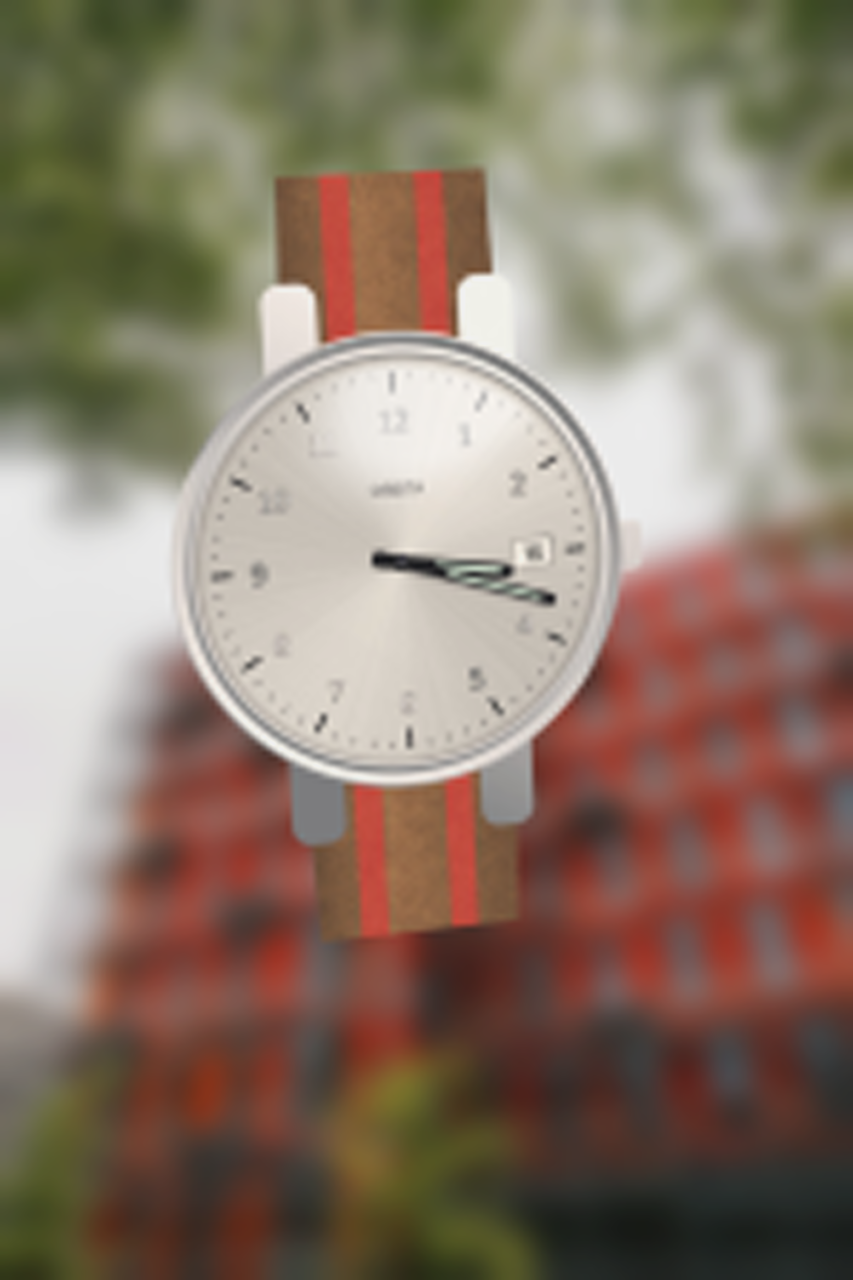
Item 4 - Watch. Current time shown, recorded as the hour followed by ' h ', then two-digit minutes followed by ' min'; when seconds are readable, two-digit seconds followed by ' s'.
3 h 18 min
